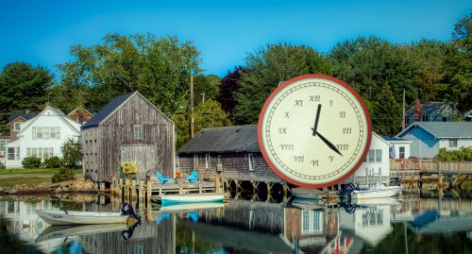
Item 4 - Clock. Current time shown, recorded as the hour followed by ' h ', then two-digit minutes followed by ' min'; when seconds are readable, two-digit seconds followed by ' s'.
12 h 22 min
